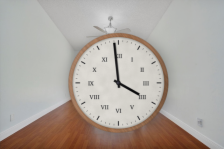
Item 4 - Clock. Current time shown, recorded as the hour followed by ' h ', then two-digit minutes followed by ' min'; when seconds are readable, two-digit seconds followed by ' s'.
3 h 59 min
